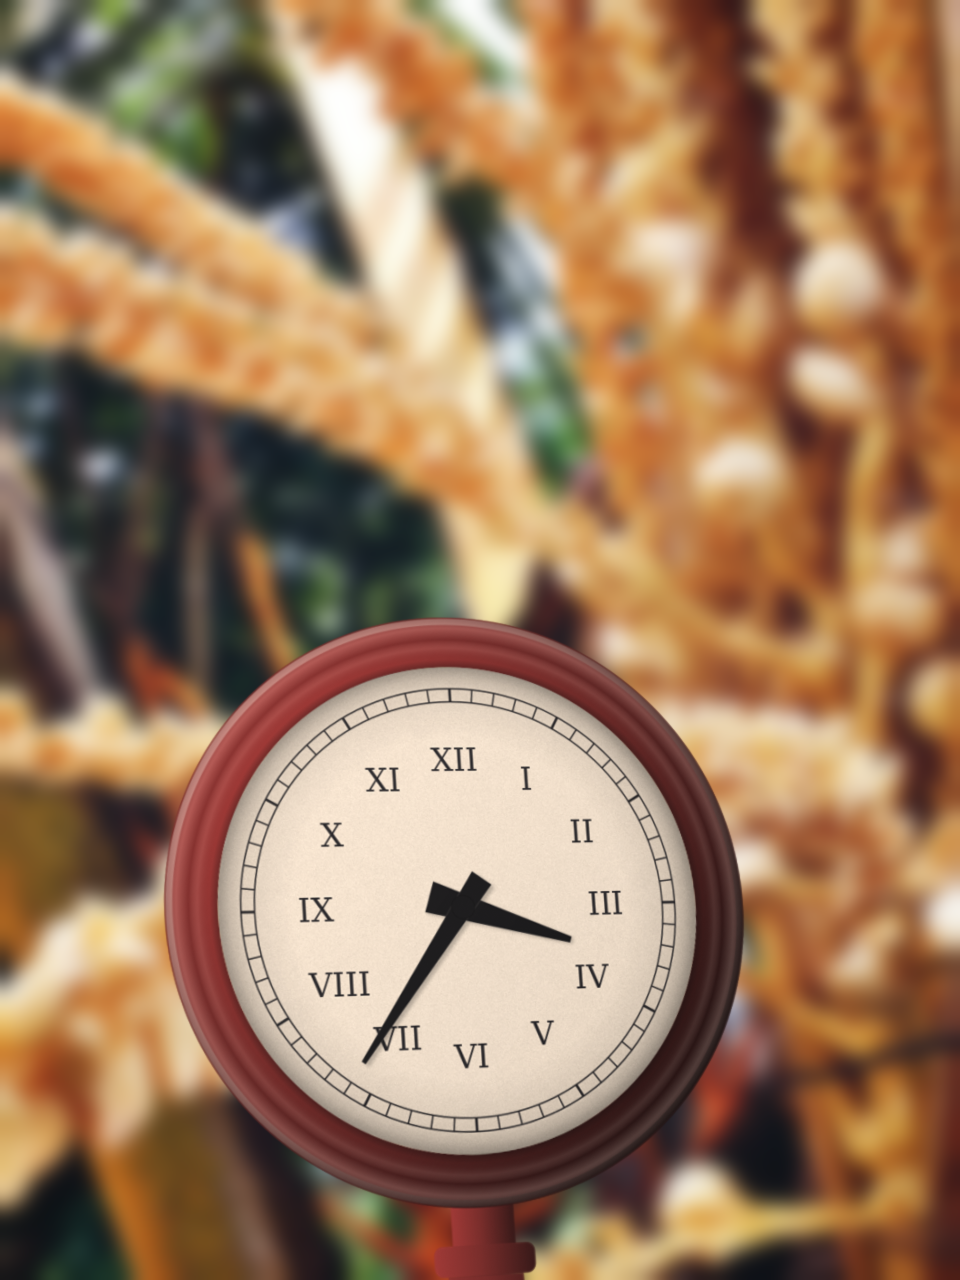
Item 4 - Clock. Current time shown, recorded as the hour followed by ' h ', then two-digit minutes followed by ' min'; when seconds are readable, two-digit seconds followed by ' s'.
3 h 36 min
